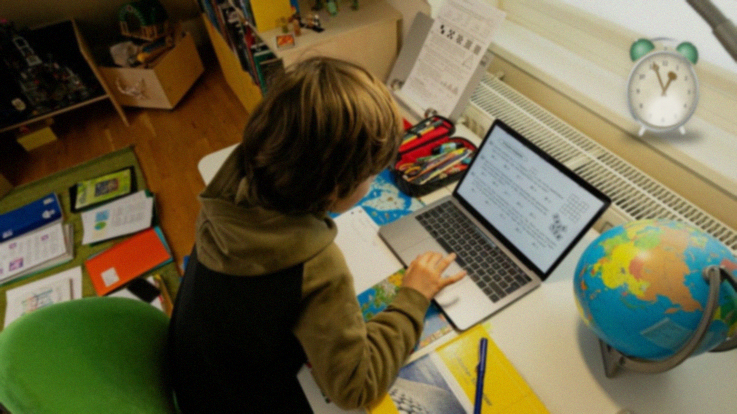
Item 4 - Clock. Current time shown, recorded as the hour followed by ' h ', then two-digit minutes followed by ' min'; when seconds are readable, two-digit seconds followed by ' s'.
12 h 56 min
